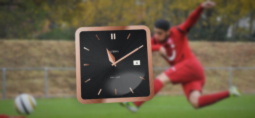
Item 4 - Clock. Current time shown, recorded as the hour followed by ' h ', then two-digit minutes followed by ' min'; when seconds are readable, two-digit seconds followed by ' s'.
11 h 10 min
